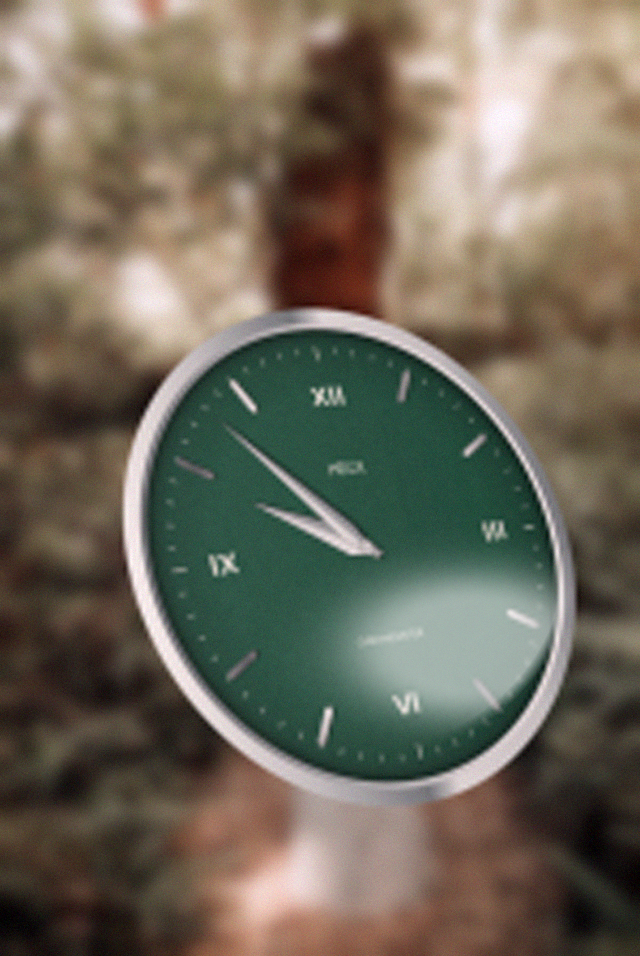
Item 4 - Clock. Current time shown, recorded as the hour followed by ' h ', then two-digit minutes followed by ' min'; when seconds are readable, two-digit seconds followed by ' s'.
9 h 53 min
